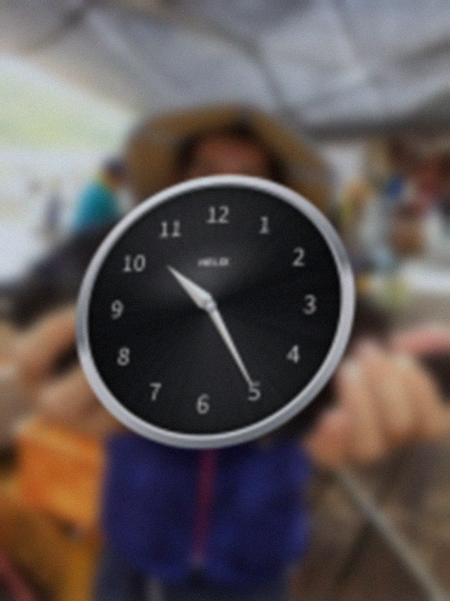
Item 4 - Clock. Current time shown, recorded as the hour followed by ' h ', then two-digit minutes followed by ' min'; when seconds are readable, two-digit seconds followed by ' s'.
10 h 25 min
